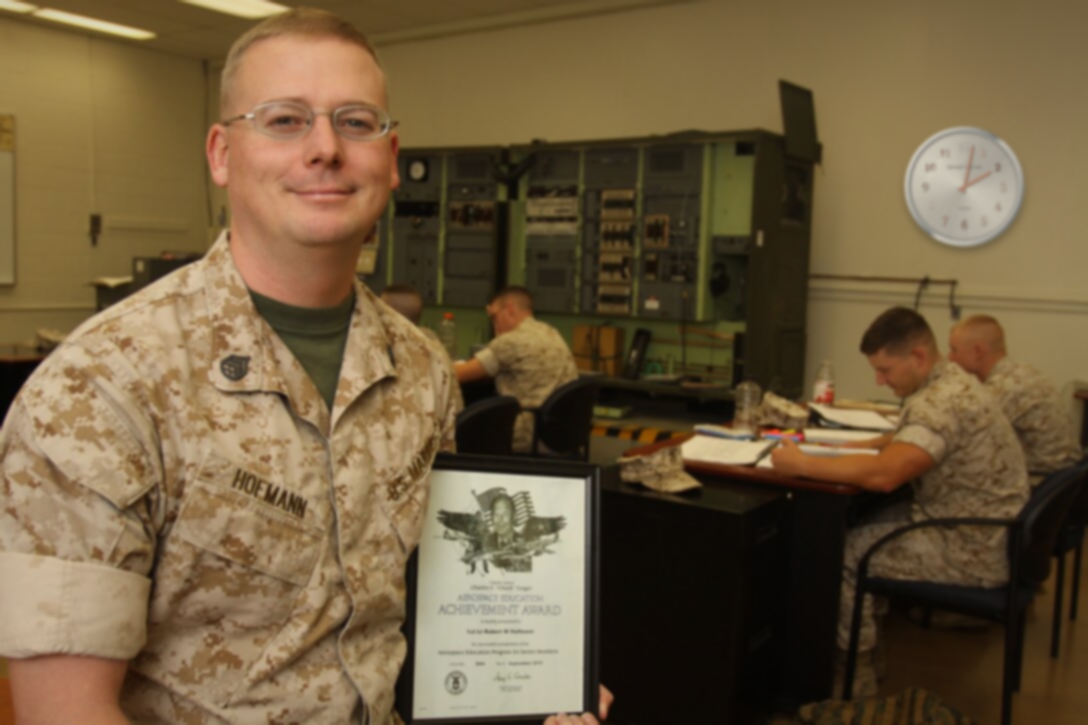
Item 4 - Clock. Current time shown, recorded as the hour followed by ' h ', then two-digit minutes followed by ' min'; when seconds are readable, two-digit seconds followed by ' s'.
2 h 02 min
